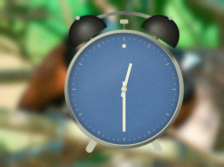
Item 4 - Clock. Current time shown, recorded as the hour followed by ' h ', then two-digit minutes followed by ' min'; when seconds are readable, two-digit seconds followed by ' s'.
12 h 30 min
